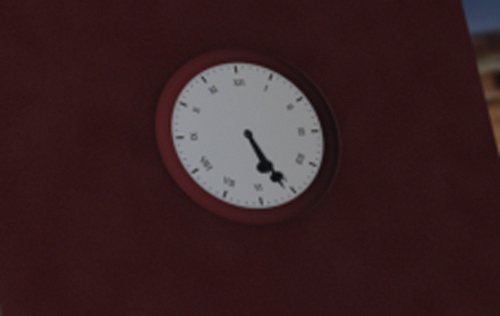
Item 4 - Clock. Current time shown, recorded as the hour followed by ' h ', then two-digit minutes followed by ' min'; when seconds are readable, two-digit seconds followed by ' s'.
5 h 26 min
